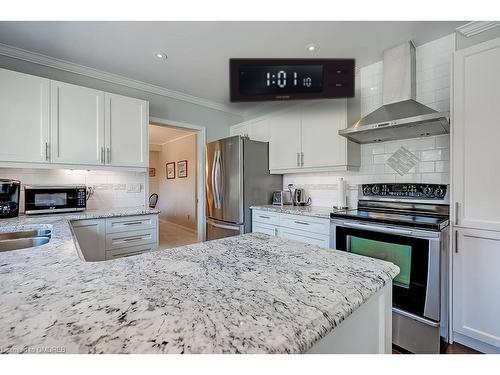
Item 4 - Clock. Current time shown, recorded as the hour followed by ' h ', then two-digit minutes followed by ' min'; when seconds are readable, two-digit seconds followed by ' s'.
1 h 01 min 10 s
